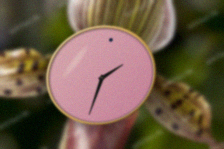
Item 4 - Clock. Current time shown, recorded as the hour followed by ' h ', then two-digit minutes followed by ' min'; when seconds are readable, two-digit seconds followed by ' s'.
1 h 31 min
